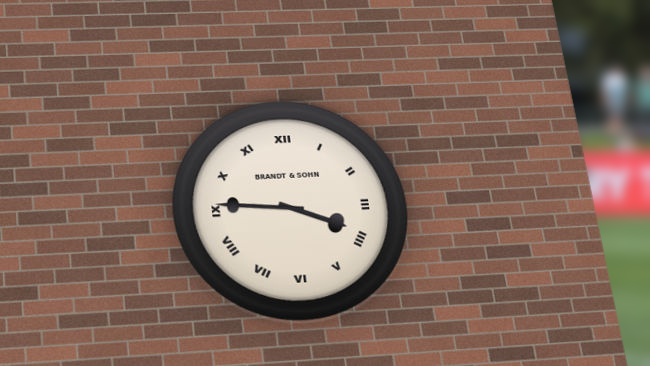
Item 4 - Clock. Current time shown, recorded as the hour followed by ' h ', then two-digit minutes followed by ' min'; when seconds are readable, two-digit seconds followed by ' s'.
3 h 46 min
